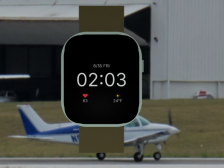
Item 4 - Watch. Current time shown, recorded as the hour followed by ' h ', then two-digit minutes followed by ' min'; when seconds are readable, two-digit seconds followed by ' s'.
2 h 03 min
